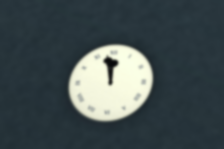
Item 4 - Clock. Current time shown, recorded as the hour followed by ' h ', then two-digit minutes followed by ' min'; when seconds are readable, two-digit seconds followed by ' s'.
11 h 58 min
